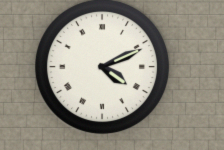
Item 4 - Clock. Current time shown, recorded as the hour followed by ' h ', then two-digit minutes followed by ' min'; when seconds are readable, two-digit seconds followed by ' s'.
4 h 11 min
